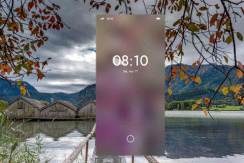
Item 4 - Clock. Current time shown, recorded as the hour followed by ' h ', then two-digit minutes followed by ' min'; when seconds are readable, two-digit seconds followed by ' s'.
8 h 10 min
